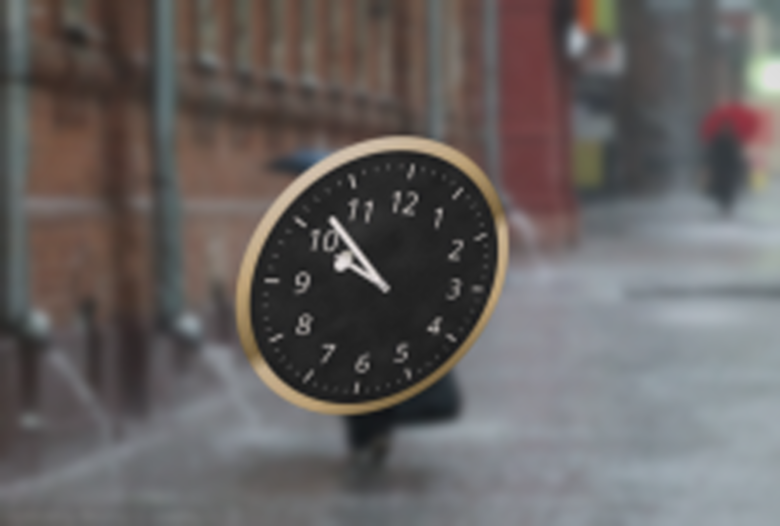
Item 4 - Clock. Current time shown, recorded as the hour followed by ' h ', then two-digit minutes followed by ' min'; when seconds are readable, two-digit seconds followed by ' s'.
9 h 52 min
